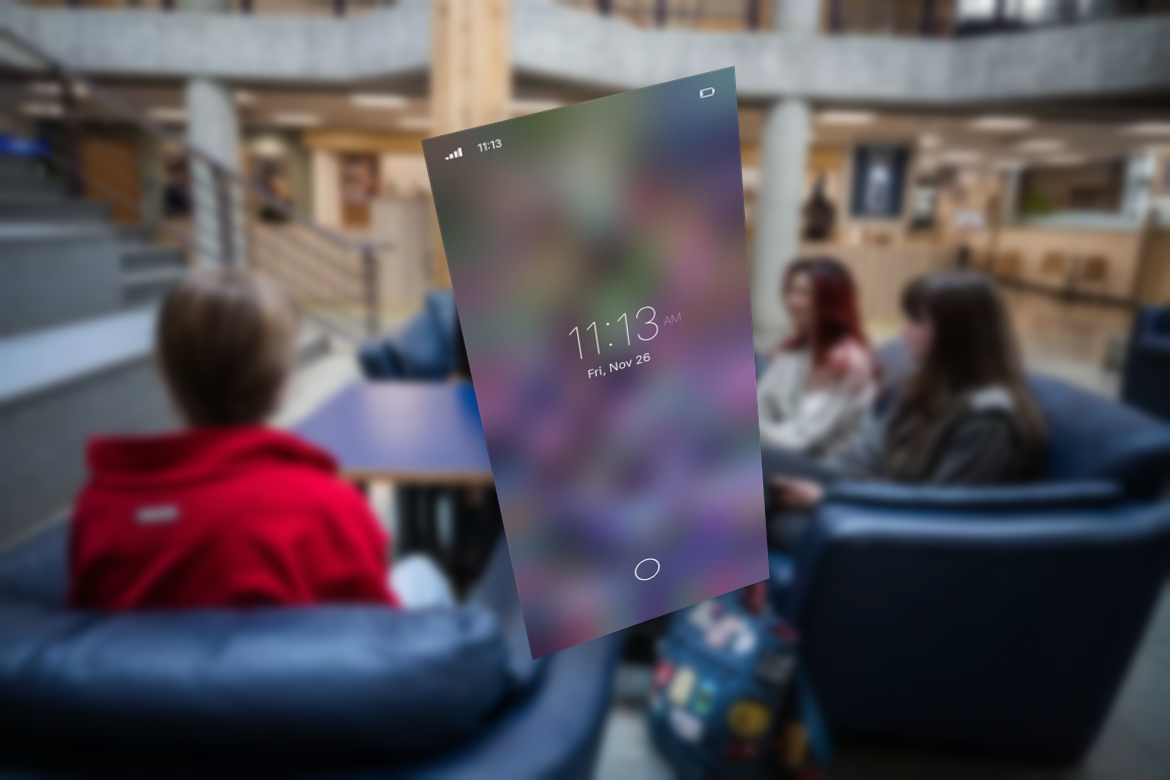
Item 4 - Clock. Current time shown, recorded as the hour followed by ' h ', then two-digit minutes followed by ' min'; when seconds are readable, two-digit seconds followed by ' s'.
11 h 13 min
